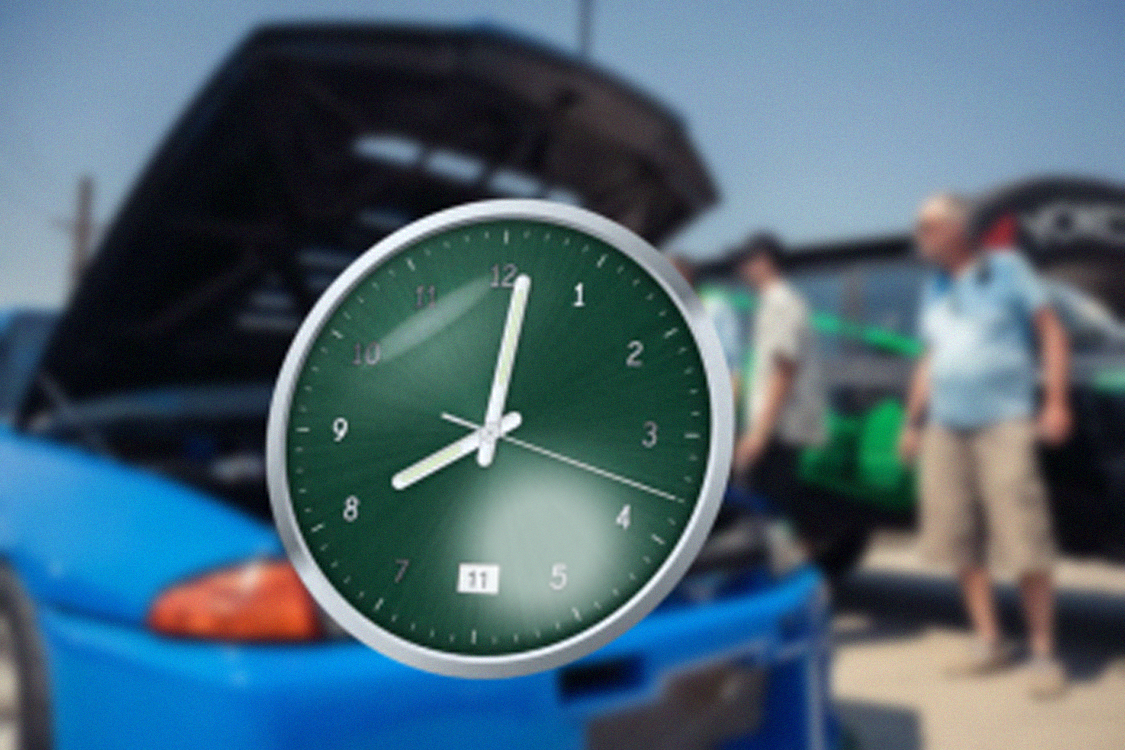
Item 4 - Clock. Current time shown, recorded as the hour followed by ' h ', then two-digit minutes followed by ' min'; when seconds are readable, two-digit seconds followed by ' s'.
8 h 01 min 18 s
